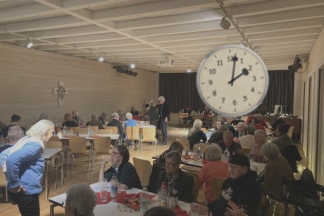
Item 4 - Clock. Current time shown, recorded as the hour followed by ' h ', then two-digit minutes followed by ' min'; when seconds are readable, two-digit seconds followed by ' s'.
2 h 02 min
